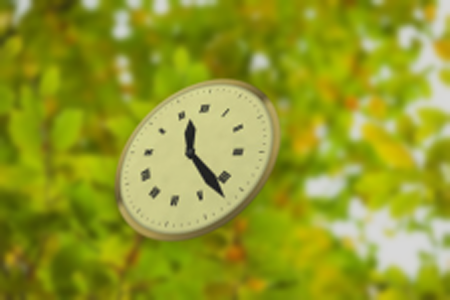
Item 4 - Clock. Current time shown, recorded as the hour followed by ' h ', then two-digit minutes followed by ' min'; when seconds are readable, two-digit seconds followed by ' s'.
11 h 22 min
